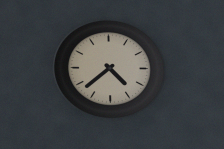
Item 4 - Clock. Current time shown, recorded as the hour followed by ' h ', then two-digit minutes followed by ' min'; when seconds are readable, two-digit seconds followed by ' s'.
4 h 38 min
